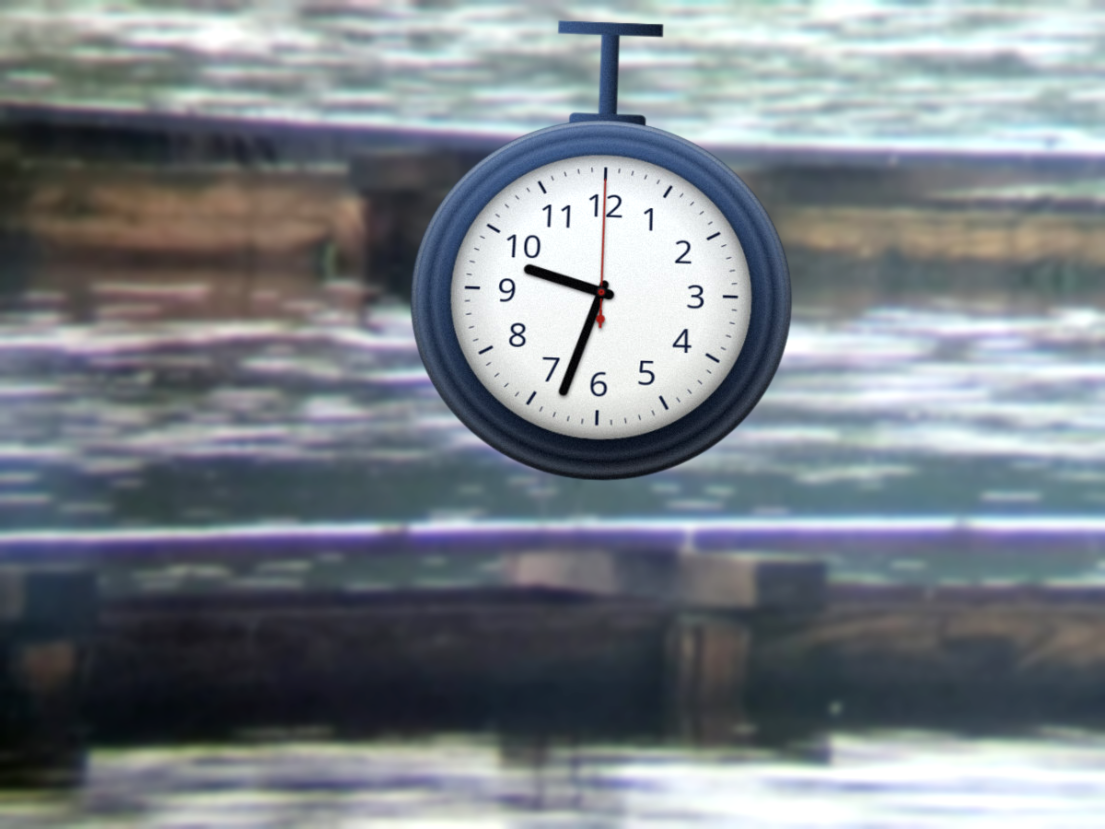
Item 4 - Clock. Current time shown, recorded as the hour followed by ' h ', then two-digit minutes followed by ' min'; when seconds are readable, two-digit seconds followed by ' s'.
9 h 33 min 00 s
